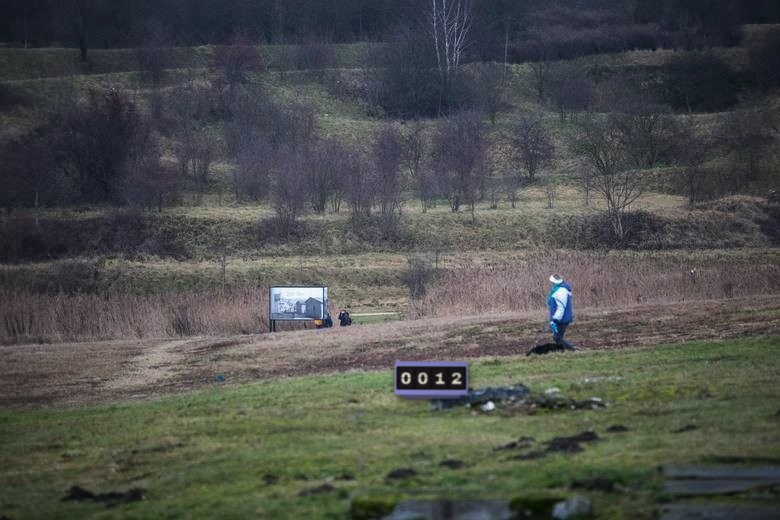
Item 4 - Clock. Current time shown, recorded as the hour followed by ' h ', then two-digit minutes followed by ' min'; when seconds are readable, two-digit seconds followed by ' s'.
0 h 12 min
